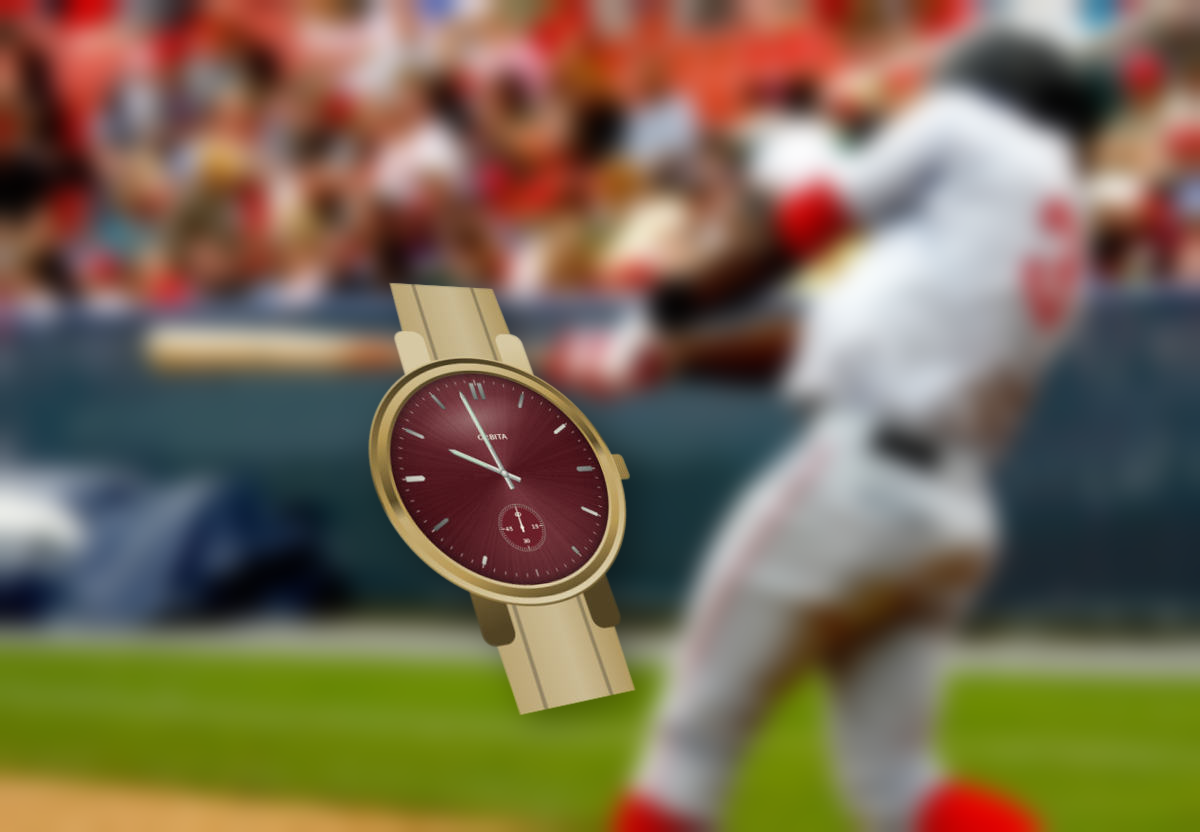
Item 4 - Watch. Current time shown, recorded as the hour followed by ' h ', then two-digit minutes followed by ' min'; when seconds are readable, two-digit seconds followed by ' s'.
9 h 58 min
